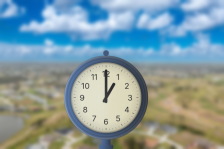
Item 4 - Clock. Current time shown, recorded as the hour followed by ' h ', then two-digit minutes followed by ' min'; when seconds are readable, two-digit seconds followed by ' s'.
1 h 00 min
